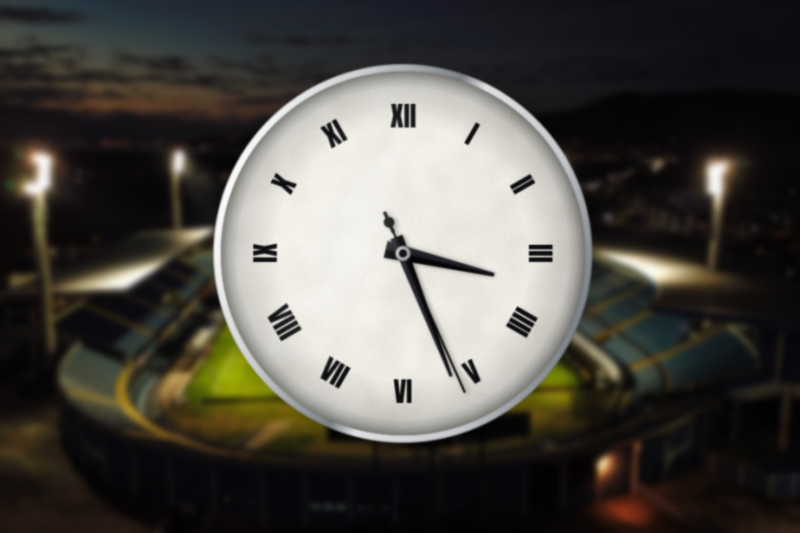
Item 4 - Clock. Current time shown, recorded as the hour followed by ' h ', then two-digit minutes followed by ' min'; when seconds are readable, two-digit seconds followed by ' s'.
3 h 26 min 26 s
